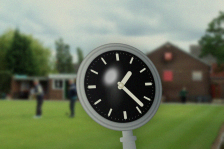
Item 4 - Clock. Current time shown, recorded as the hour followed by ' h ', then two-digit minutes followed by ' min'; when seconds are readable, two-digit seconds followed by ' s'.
1 h 23 min
